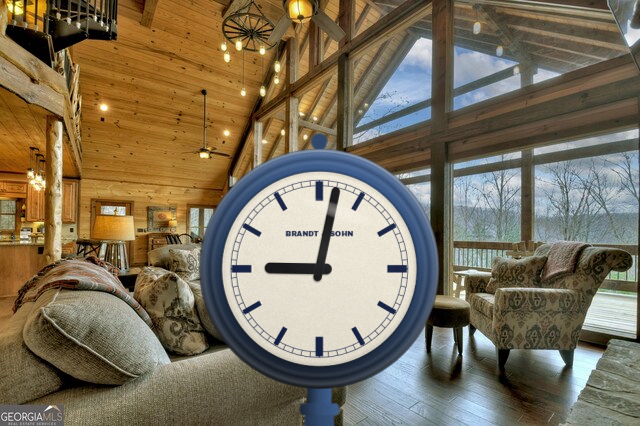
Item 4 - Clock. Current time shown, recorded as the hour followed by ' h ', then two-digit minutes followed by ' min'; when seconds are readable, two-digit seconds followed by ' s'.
9 h 02 min
